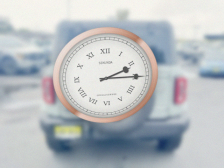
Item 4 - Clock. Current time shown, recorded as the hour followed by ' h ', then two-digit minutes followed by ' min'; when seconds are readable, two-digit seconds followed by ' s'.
2 h 15 min
